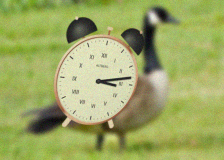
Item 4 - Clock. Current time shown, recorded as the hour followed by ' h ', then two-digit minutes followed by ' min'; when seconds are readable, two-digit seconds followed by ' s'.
3 h 13 min
